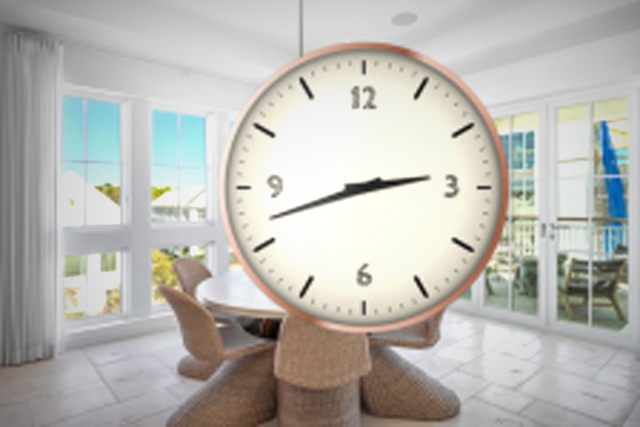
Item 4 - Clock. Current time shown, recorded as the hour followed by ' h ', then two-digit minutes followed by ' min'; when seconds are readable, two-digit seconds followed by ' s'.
2 h 42 min
